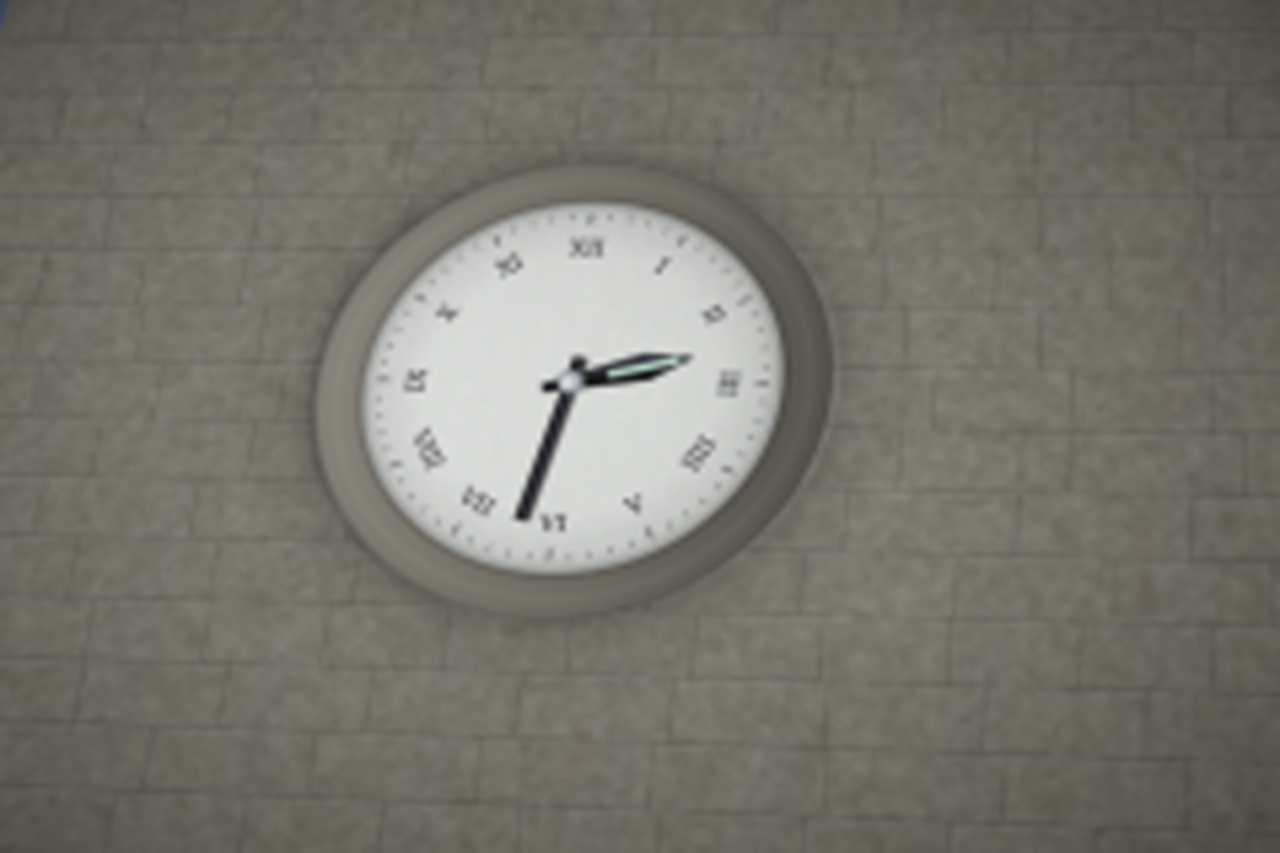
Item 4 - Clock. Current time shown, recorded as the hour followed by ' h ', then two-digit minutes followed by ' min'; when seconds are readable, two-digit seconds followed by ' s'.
2 h 32 min
